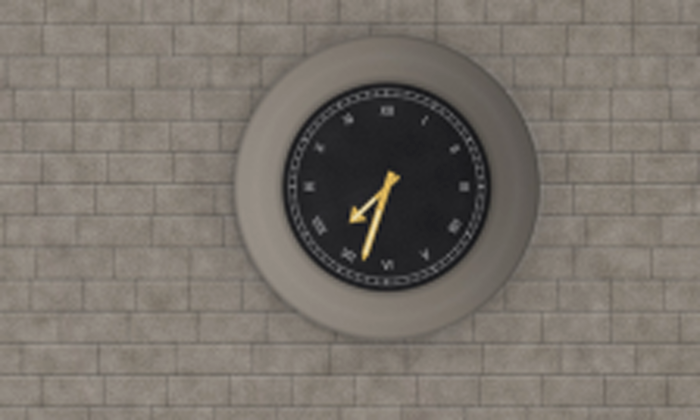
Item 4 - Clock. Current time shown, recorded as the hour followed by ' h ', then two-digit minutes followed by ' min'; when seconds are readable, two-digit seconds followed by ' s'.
7 h 33 min
